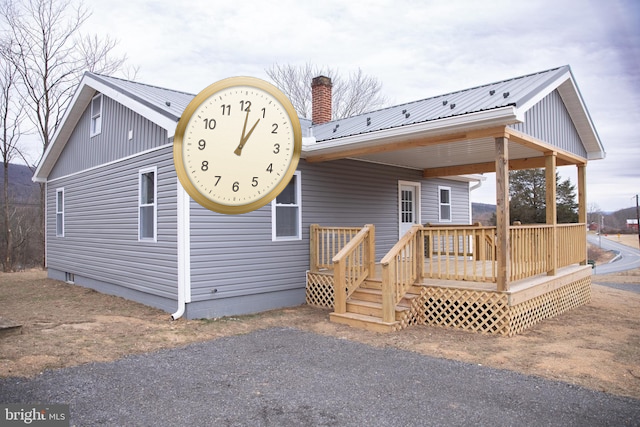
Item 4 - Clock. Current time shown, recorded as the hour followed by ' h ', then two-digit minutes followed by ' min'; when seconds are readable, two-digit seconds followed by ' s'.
1 h 01 min
